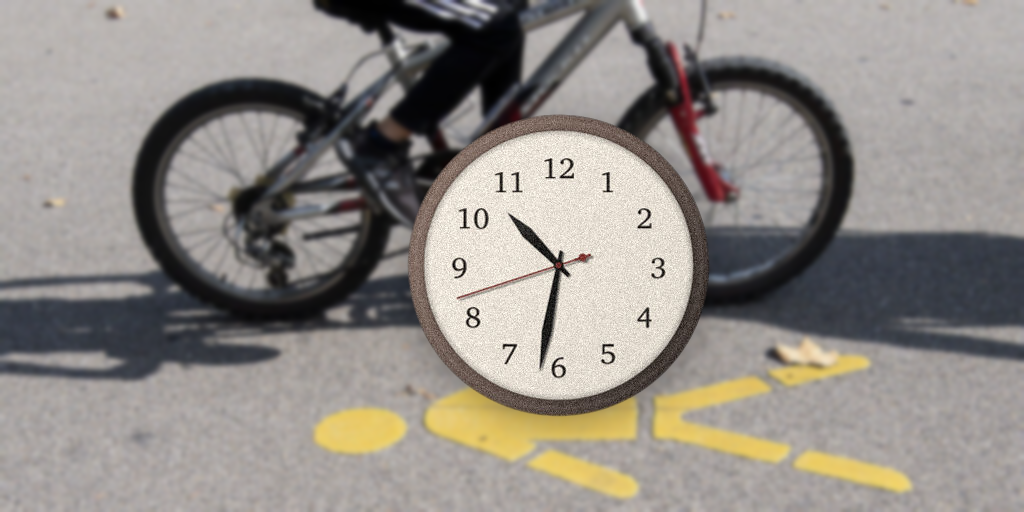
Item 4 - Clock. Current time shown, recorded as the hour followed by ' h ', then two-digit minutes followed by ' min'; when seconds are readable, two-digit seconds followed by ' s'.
10 h 31 min 42 s
